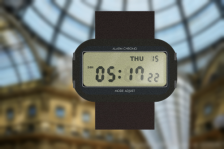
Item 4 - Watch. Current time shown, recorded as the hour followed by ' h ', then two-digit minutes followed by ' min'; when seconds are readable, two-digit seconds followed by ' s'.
5 h 17 min 22 s
